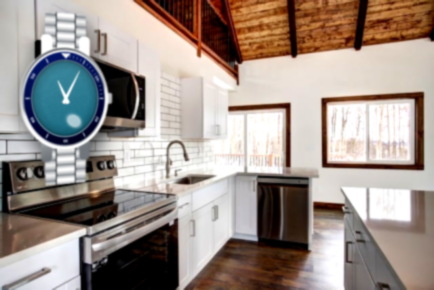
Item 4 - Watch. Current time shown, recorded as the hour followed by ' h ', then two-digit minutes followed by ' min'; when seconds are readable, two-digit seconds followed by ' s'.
11 h 05 min
